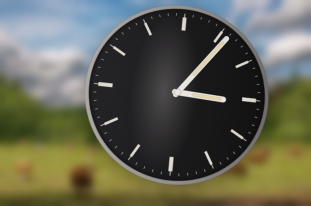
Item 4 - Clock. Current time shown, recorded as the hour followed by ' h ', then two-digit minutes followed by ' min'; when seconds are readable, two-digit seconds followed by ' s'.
3 h 06 min
